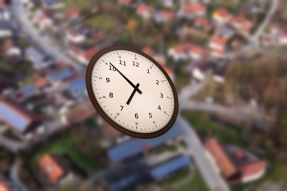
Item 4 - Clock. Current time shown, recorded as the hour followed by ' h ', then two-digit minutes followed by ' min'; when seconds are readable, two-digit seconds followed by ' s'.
6 h 51 min
